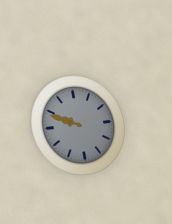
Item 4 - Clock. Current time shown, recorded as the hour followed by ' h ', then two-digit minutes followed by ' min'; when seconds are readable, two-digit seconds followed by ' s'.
9 h 49 min
